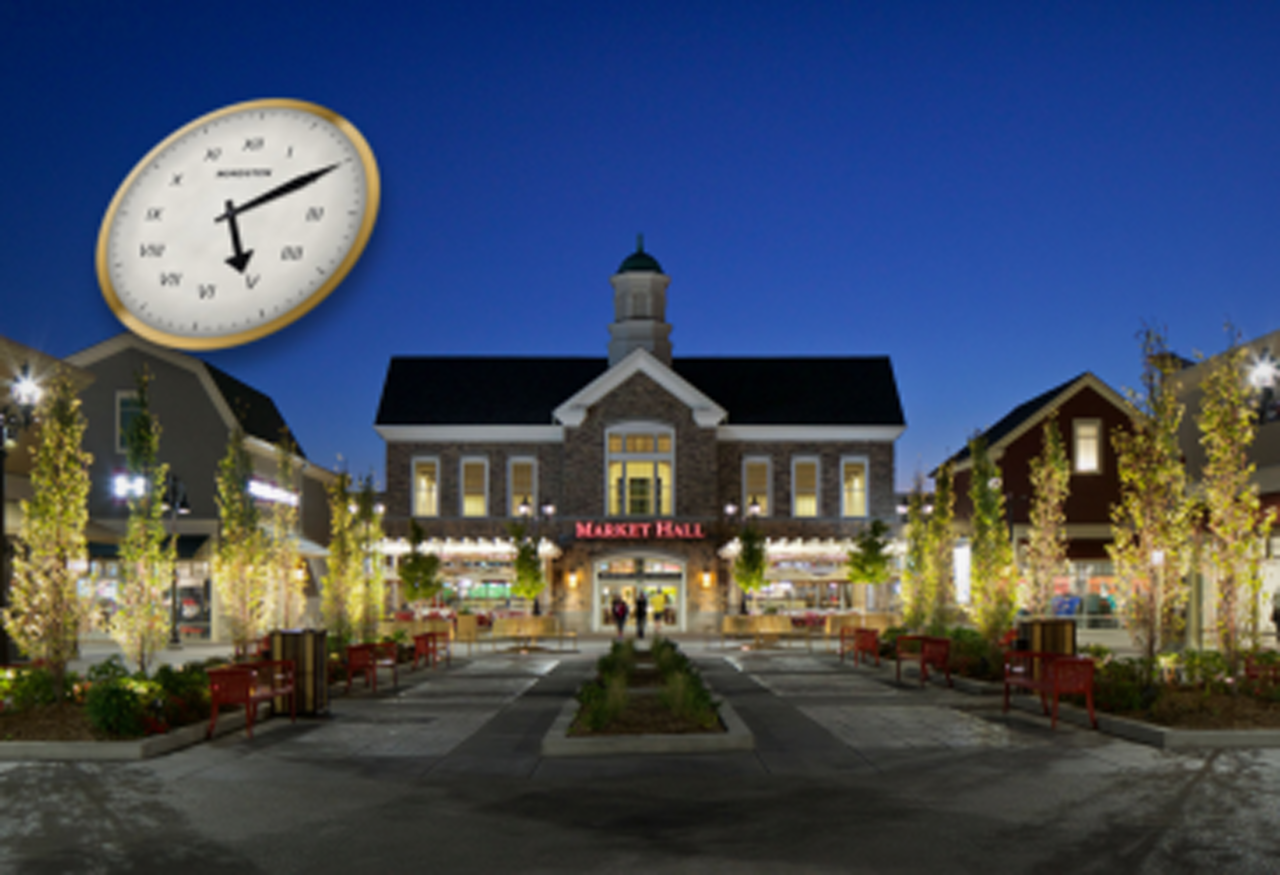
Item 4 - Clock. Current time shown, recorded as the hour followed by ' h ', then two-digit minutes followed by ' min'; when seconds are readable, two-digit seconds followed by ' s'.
5 h 10 min
